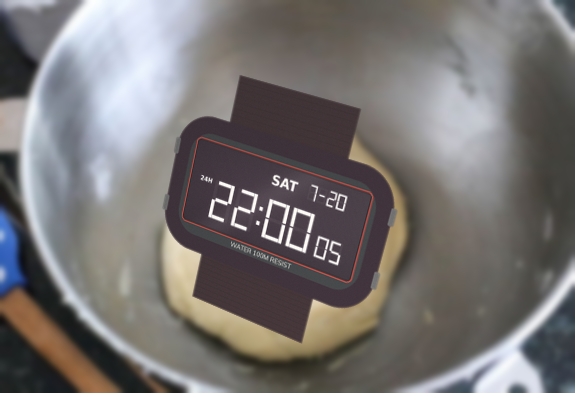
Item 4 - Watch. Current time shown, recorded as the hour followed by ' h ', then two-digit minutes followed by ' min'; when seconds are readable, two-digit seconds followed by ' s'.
22 h 00 min 05 s
